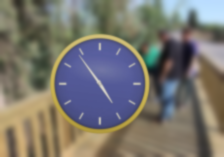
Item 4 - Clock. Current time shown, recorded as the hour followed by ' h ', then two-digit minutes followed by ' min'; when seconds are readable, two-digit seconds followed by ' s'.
4 h 54 min
